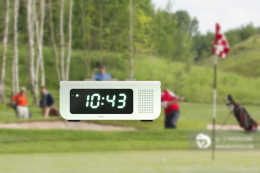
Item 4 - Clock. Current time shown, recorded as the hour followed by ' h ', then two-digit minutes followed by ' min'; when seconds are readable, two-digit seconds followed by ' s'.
10 h 43 min
